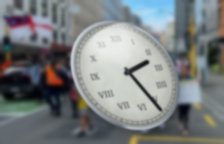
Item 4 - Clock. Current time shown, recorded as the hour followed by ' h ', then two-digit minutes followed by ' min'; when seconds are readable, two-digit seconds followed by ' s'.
2 h 26 min
